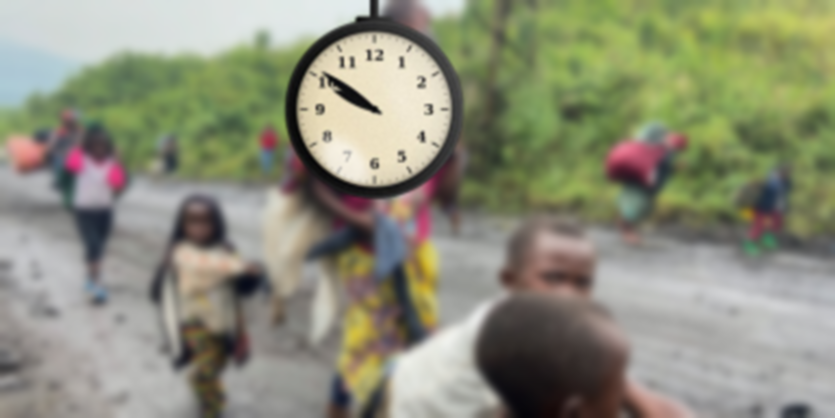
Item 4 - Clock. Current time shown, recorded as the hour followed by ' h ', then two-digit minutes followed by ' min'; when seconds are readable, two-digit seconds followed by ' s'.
9 h 51 min
